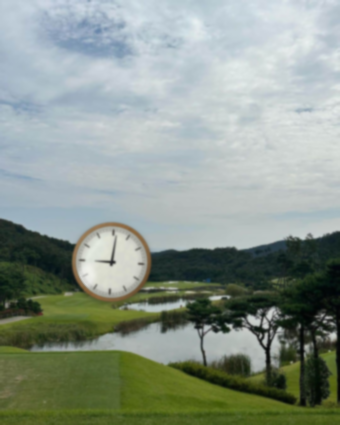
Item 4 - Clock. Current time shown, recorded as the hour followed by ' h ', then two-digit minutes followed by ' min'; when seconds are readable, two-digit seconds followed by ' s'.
9 h 01 min
